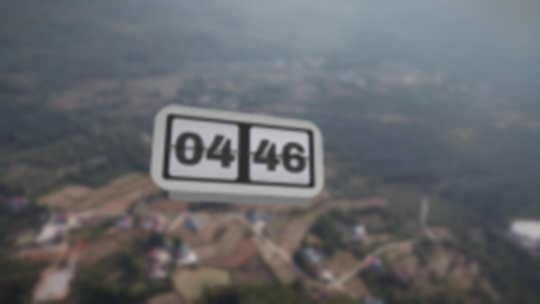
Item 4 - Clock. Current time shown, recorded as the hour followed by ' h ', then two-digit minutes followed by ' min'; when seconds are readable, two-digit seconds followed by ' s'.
4 h 46 min
